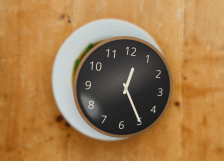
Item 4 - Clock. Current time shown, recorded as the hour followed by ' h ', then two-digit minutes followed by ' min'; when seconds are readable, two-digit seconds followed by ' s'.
12 h 25 min
